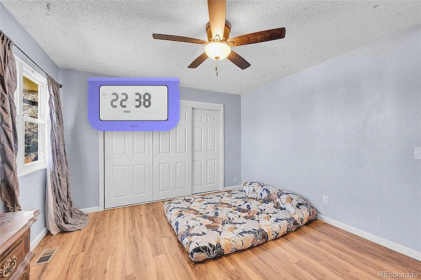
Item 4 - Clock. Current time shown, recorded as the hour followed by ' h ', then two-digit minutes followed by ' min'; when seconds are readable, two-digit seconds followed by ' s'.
22 h 38 min
